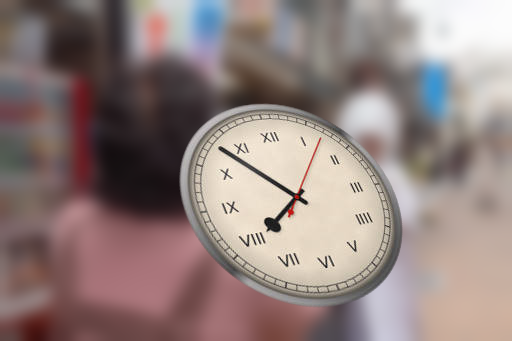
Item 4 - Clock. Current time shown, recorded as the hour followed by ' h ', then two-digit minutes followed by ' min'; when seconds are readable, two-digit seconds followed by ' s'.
7 h 53 min 07 s
